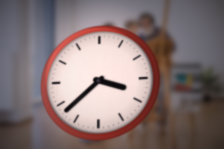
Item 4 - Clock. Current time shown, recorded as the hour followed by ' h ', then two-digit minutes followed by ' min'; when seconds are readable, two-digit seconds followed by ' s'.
3 h 38 min
